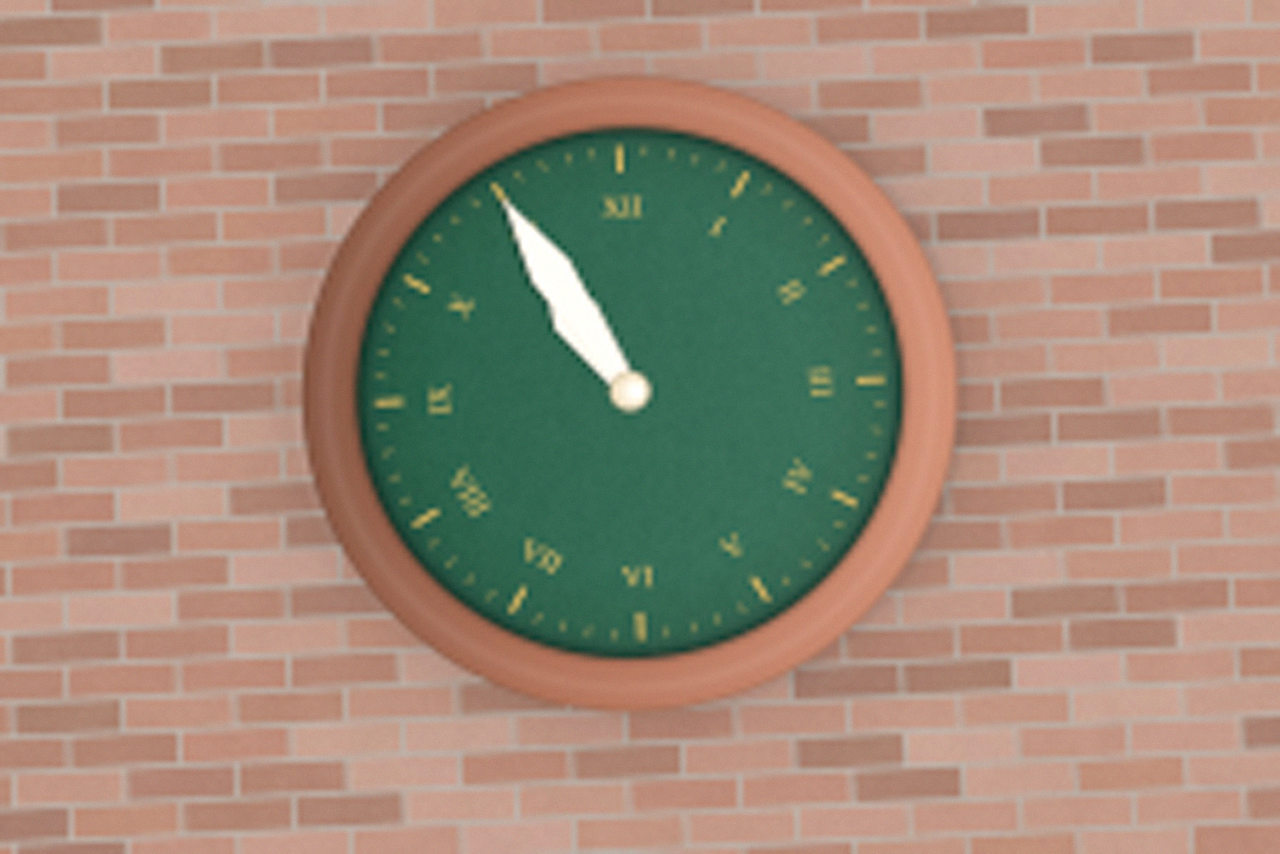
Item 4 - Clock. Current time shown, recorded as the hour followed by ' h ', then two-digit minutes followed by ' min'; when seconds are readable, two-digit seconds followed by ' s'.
10 h 55 min
